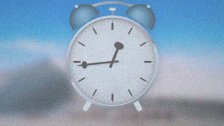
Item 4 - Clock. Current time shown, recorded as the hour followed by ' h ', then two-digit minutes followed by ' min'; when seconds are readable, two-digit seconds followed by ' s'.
12 h 44 min
